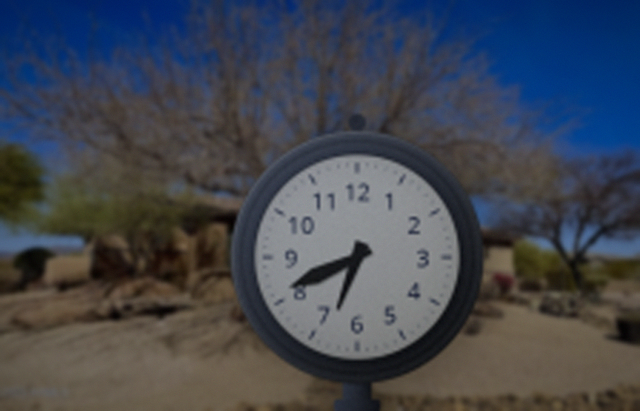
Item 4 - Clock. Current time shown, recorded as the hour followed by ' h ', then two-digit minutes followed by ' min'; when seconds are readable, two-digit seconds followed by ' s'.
6 h 41 min
